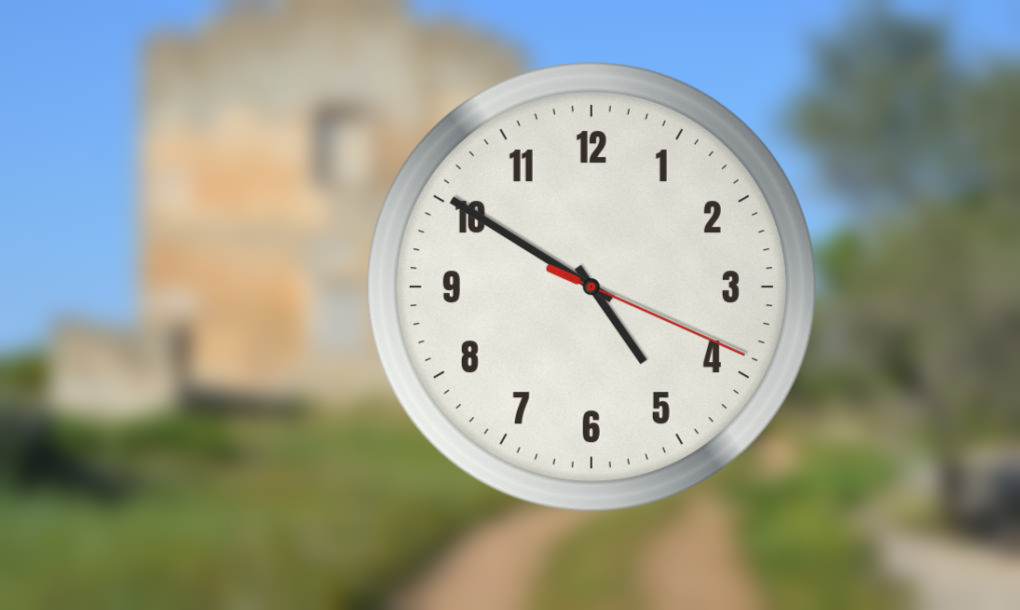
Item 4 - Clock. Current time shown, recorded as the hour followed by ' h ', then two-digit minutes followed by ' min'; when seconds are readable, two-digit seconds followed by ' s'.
4 h 50 min 19 s
